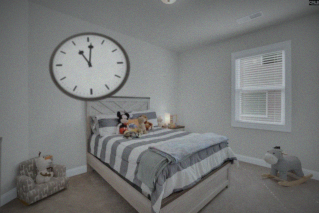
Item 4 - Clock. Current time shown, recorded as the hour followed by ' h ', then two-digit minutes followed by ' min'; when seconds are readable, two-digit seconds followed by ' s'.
11 h 01 min
